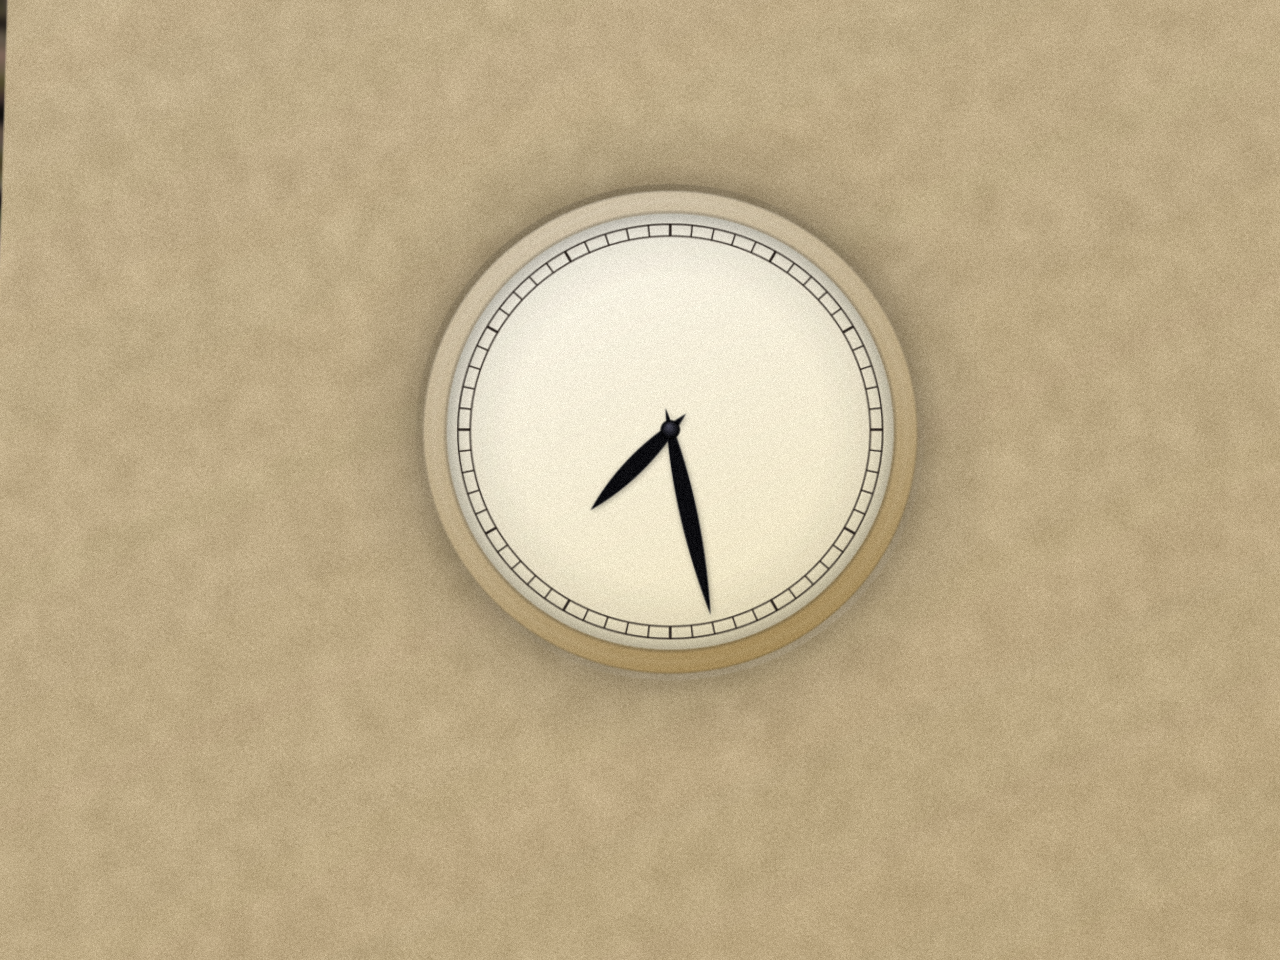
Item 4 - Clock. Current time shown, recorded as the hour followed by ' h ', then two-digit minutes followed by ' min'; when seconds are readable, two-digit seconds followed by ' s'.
7 h 28 min
